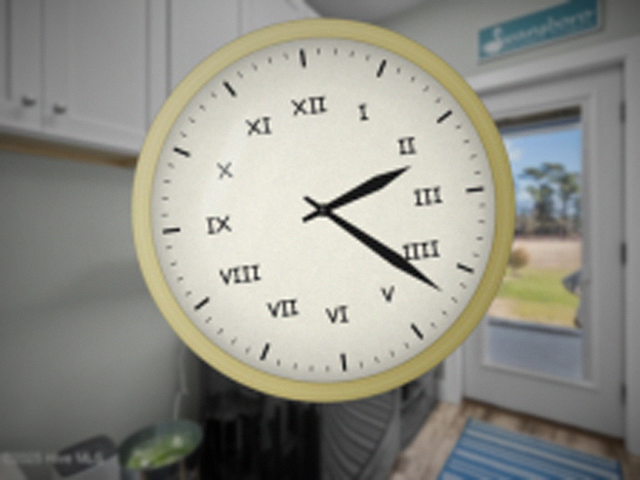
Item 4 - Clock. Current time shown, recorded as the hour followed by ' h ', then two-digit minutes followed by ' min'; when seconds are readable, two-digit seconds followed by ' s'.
2 h 22 min
